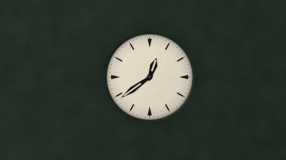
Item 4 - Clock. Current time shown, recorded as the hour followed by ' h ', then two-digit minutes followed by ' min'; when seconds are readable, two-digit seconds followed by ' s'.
12 h 39 min
